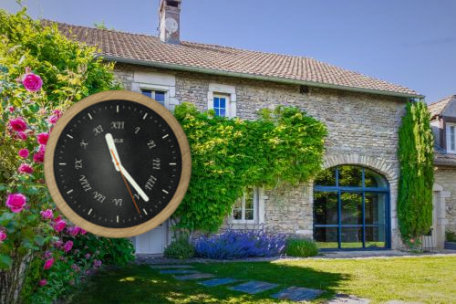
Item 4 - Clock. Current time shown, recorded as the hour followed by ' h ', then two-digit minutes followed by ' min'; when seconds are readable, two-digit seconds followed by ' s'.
11 h 23 min 26 s
